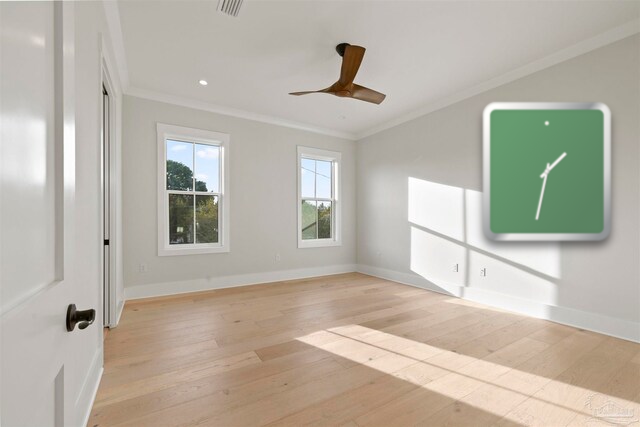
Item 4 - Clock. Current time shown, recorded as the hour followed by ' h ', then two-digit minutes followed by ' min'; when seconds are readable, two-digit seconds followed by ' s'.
1 h 32 min
